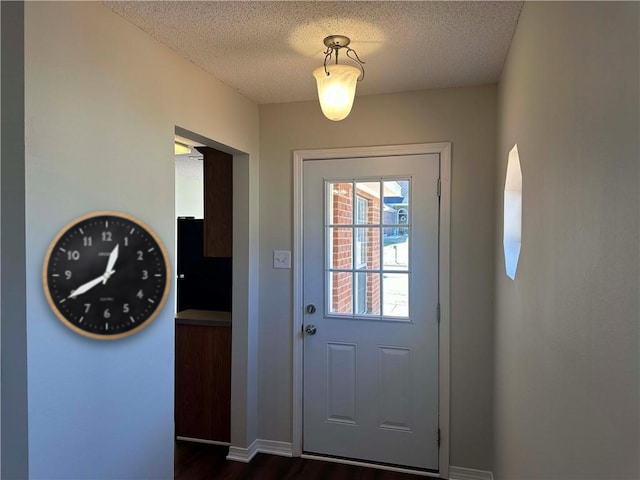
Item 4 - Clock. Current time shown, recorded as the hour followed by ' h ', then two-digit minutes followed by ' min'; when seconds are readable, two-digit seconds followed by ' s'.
12 h 40 min
